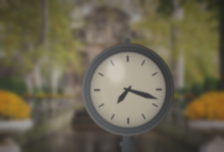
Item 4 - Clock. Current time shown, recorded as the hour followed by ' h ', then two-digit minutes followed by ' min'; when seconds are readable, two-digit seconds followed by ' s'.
7 h 18 min
